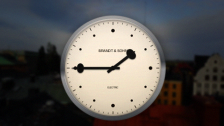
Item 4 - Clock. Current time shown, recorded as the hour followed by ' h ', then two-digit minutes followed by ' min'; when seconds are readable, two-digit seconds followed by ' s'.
1 h 45 min
